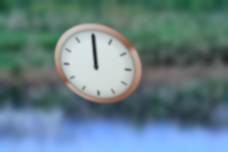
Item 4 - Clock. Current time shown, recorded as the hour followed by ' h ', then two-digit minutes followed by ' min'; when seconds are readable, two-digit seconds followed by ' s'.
12 h 00 min
